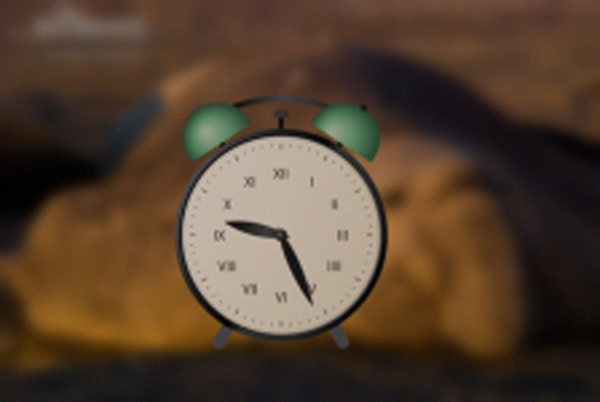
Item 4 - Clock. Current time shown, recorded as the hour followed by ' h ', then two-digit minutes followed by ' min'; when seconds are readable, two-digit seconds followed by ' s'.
9 h 26 min
